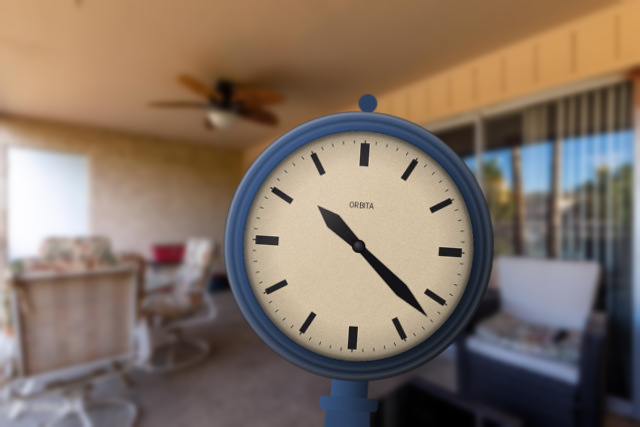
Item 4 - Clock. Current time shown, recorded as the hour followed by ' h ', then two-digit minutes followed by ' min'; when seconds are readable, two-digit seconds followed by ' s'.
10 h 22 min
